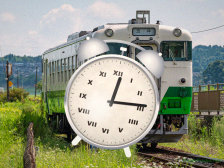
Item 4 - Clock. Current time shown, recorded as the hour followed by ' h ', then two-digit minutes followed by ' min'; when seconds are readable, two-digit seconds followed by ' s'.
12 h 14 min
